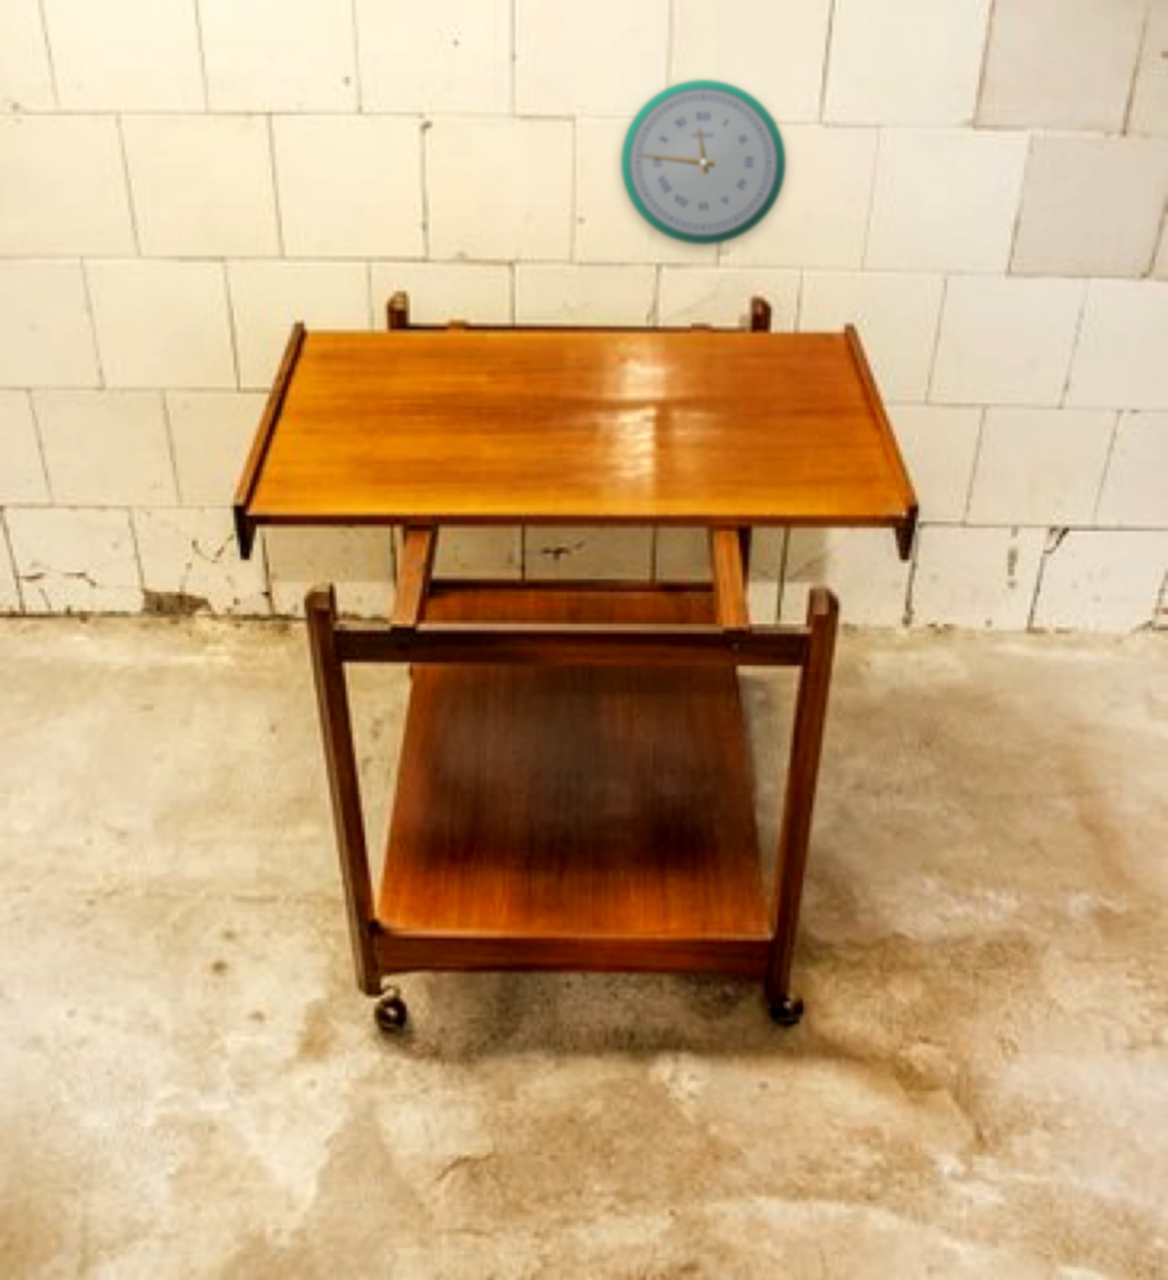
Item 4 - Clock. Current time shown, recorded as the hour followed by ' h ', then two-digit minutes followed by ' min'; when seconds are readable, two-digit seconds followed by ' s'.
11 h 46 min
